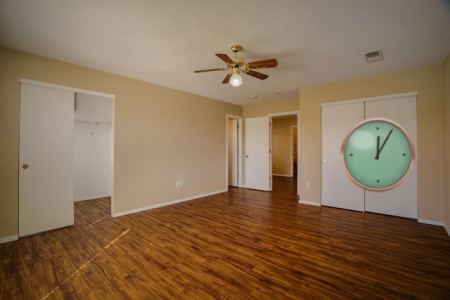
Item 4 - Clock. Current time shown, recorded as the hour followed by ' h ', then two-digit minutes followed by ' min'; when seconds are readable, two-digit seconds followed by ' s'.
12 h 05 min
